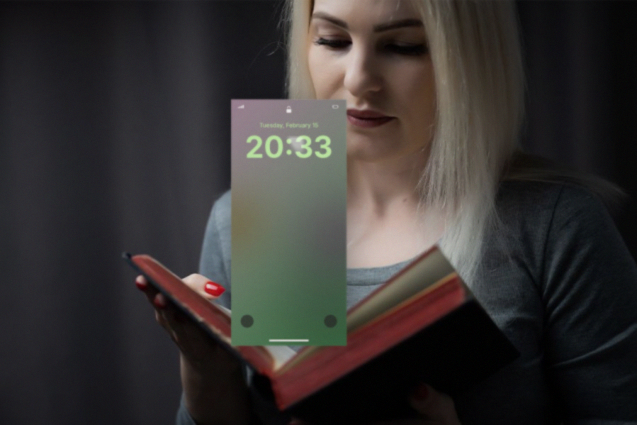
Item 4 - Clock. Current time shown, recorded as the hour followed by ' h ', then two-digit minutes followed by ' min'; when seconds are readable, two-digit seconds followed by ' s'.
20 h 33 min
